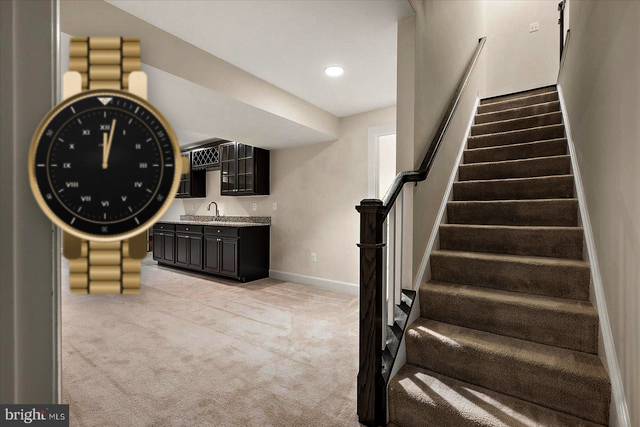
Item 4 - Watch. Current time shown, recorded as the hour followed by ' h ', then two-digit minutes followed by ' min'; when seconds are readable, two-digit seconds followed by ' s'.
12 h 02 min
